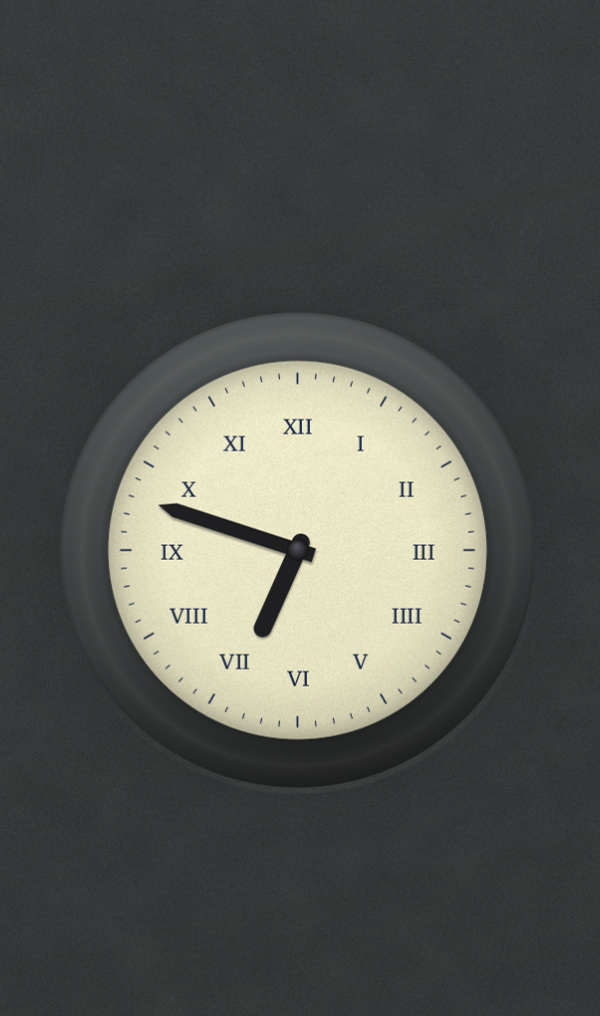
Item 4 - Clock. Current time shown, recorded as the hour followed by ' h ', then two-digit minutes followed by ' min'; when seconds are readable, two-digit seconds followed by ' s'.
6 h 48 min
